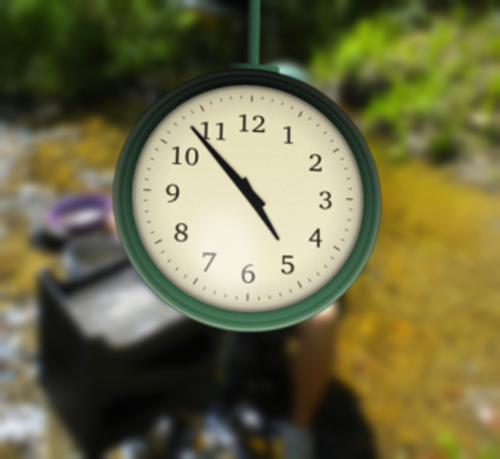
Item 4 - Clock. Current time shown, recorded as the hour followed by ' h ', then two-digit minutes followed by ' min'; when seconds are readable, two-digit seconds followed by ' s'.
4 h 53 min
